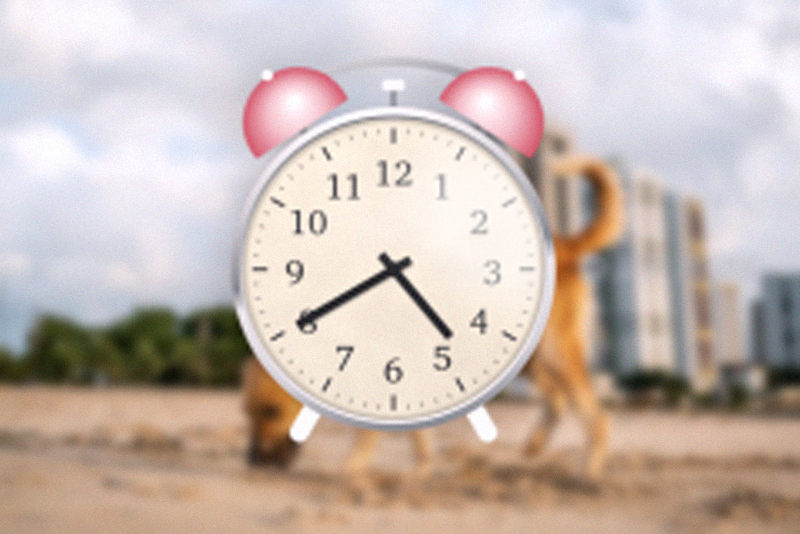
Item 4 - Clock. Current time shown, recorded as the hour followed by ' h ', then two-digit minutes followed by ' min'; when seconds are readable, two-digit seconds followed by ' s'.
4 h 40 min
